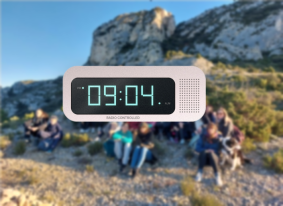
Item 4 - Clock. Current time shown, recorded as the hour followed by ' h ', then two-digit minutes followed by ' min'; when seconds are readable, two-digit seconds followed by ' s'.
9 h 04 min
